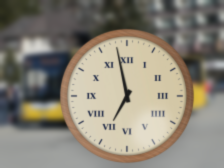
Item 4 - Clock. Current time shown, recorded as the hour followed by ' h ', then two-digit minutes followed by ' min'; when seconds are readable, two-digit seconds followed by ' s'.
6 h 58 min
